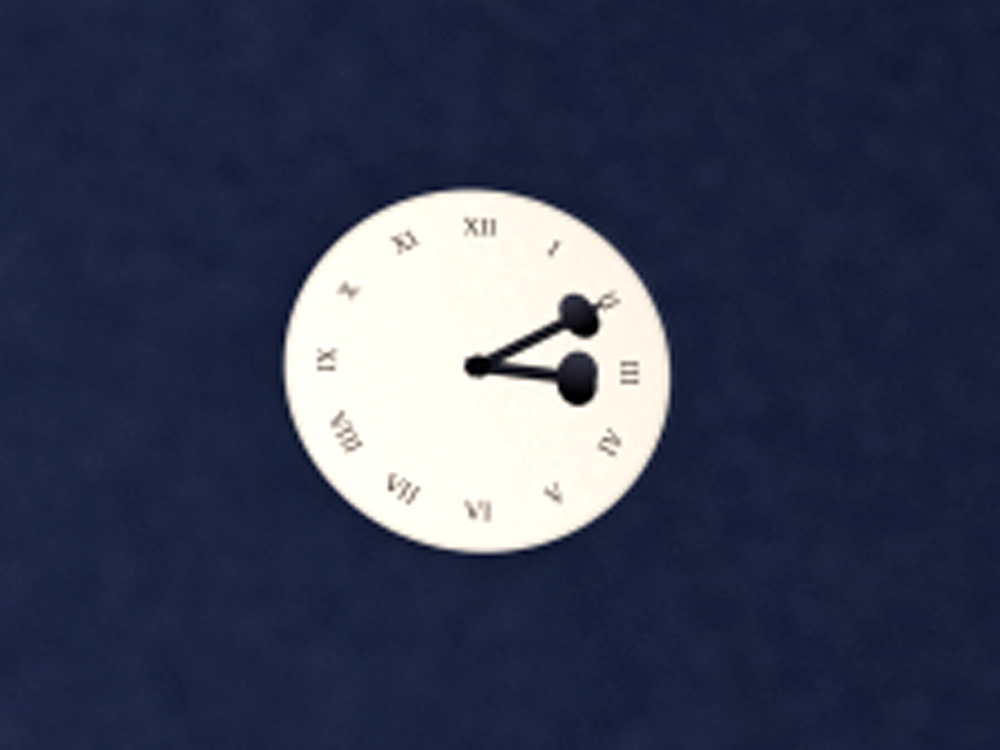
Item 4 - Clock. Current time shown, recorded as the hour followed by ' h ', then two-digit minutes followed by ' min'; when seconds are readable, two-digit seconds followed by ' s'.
3 h 10 min
